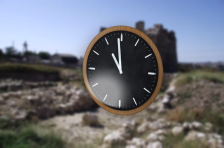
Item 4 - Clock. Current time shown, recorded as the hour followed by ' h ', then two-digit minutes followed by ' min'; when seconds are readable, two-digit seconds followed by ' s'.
10 h 59 min
